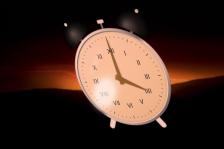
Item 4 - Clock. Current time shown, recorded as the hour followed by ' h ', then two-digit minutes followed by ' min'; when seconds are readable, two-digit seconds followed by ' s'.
4 h 00 min
